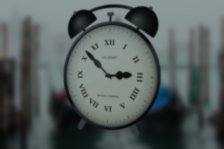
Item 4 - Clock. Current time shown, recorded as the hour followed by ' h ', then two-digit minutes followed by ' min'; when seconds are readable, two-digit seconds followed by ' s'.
2 h 52 min
